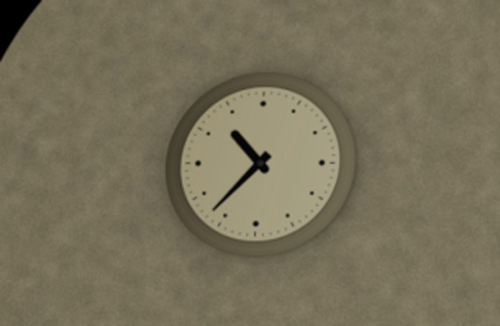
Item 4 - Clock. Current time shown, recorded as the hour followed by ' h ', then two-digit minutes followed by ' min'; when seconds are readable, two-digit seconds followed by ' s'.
10 h 37 min
